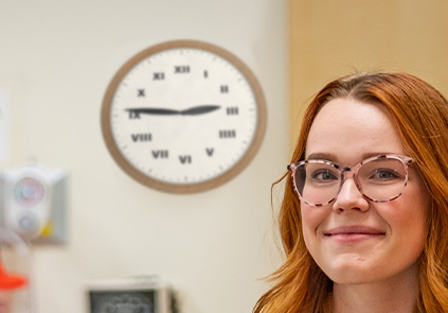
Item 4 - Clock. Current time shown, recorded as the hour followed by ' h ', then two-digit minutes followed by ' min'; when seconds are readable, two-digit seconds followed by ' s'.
2 h 46 min
